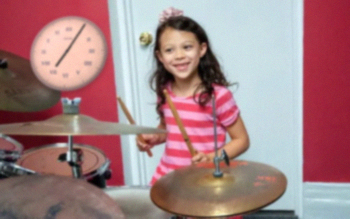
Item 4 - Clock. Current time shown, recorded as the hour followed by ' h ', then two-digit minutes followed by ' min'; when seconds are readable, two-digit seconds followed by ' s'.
7 h 05 min
